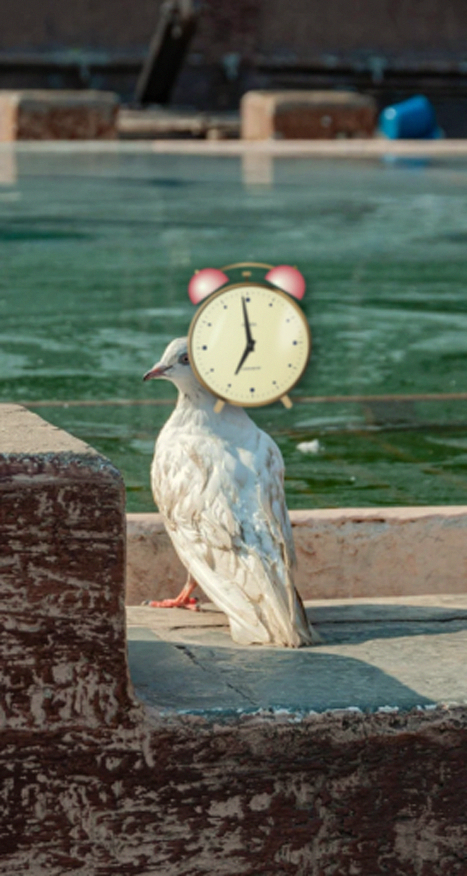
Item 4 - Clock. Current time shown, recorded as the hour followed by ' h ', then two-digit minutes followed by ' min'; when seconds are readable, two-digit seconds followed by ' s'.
6 h 59 min
